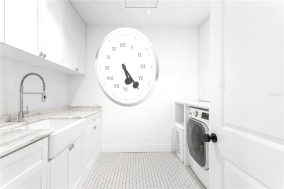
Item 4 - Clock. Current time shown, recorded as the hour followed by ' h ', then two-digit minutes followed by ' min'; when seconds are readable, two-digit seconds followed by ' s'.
5 h 24 min
